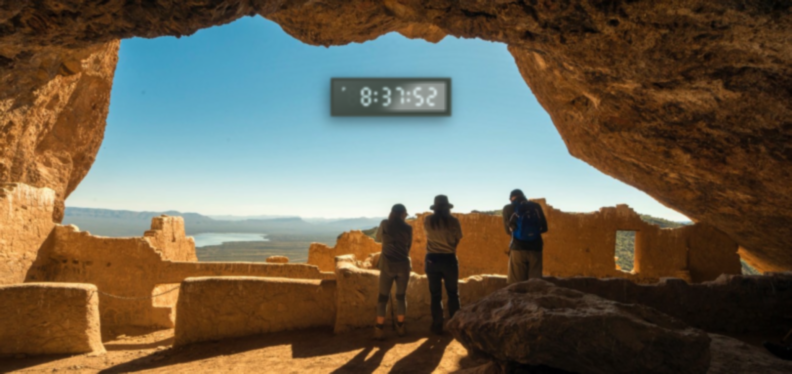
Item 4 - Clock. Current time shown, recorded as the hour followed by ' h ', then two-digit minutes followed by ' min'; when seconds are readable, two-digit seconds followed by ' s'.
8 h 37 min 52 s
